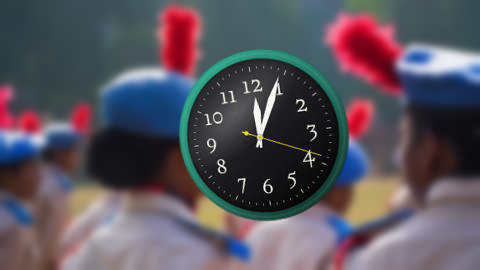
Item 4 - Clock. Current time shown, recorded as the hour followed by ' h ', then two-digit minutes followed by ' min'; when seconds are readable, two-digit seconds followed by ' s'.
12 h 04 min 19 s
